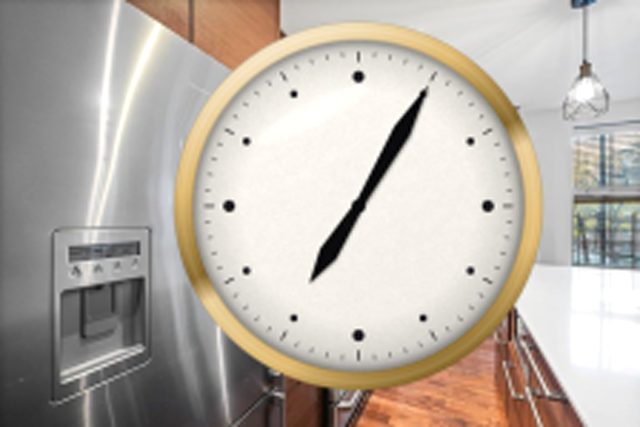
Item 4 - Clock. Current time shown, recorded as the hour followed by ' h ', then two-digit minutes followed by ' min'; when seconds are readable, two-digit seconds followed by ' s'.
7 h 05 min
